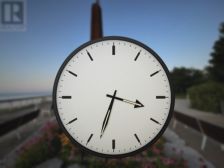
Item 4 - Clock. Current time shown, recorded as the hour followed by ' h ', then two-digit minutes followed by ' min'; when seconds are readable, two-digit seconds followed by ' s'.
3 h 33 min
